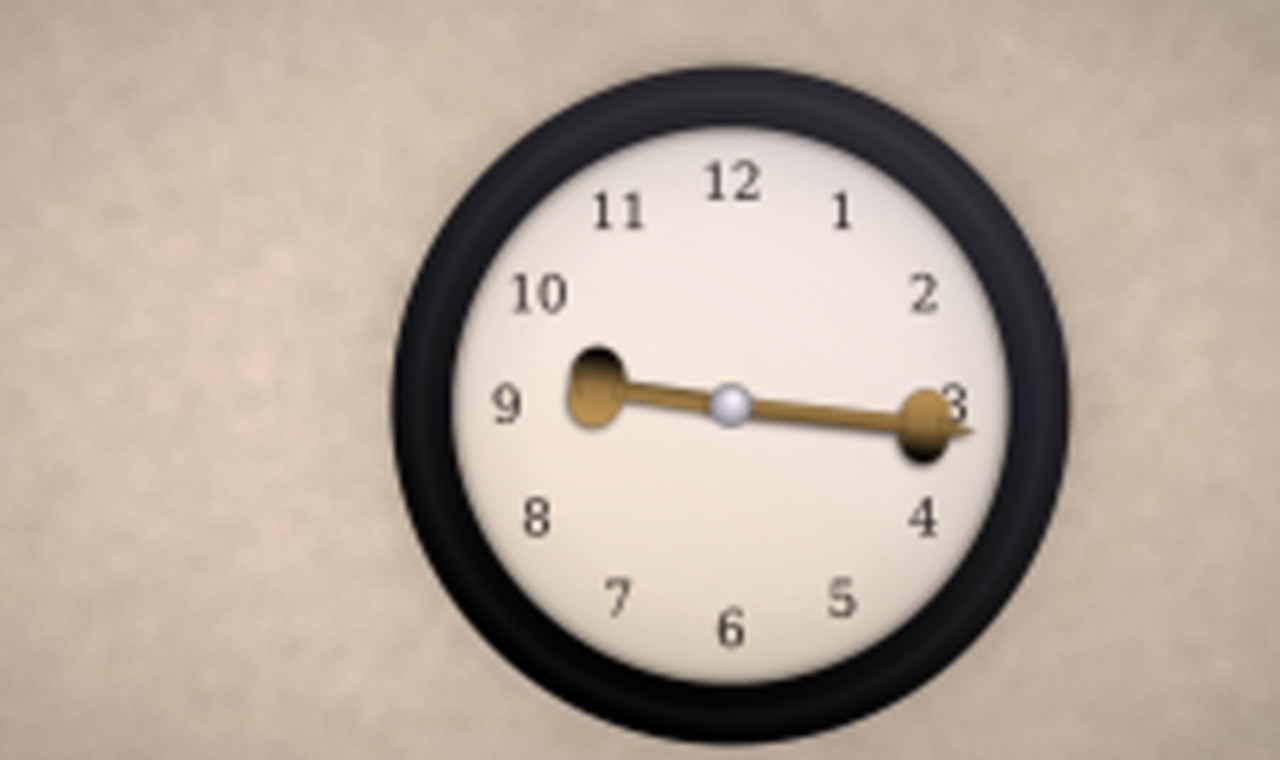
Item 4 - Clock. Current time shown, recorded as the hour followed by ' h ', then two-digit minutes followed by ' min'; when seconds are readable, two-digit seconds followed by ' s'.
9 h 16 min
